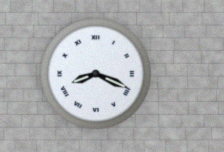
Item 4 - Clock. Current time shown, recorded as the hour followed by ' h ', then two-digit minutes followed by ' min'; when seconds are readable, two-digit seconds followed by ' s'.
8 h 19 min
